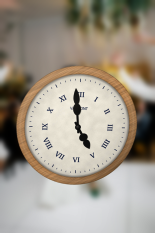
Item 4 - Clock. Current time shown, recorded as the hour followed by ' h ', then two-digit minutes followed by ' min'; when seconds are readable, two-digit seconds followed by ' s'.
4 h 59 min
